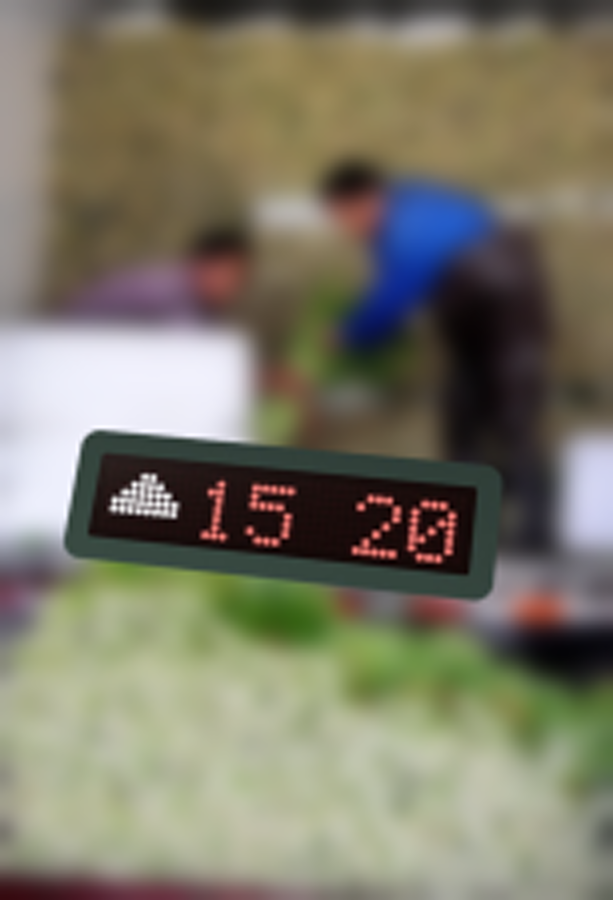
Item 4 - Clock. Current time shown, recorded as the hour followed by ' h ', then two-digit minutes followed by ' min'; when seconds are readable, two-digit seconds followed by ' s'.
15 h 20 min
